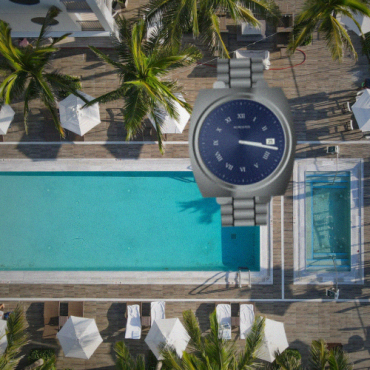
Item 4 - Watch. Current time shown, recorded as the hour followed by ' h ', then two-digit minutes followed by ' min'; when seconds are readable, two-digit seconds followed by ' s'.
3 h 17 min
